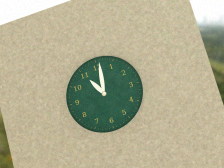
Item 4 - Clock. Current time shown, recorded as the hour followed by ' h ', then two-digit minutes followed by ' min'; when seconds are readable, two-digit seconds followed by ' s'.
11 h 01 min
